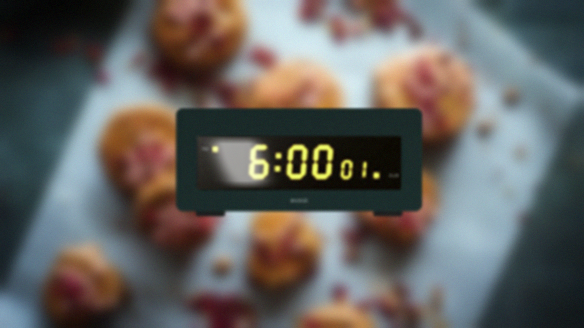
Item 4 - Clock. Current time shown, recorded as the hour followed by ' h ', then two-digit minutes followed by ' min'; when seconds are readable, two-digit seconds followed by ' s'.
6 h 00 min 01 s
